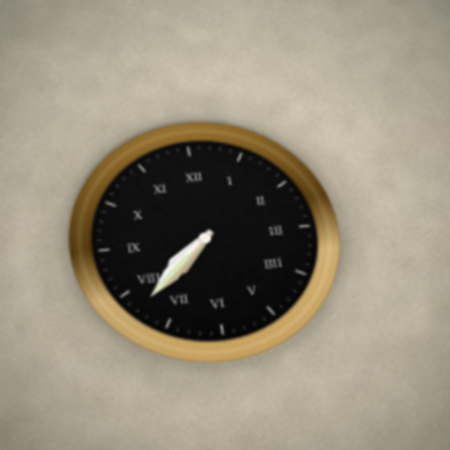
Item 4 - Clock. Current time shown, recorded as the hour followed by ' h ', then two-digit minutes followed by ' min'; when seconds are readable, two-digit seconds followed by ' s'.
7 h 38 min
